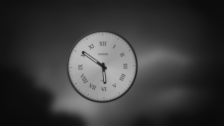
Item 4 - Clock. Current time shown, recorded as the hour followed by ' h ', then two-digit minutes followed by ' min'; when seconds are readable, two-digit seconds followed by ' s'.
5 h 51 min
